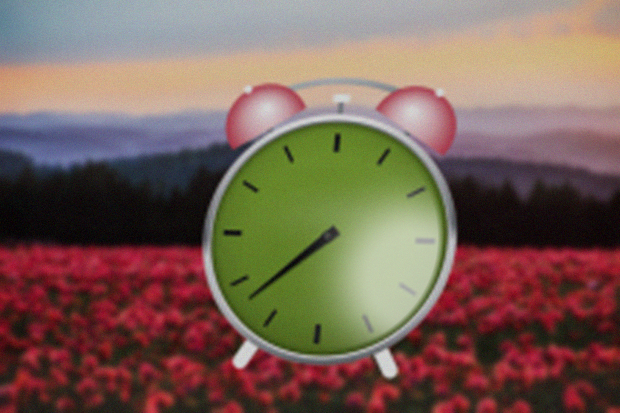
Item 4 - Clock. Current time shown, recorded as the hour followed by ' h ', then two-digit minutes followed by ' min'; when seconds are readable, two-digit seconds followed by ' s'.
7 h 38 min
